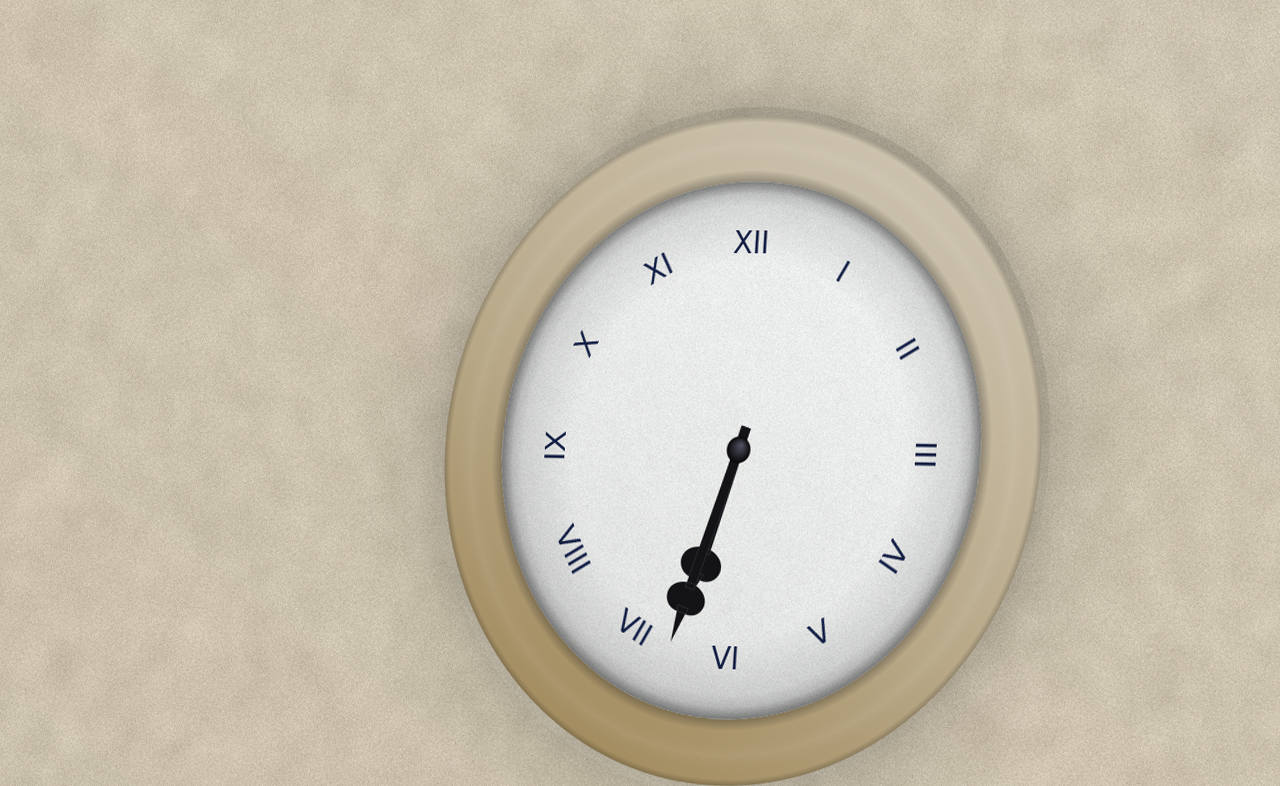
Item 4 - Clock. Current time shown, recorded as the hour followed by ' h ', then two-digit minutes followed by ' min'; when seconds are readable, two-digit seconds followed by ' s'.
6 h 33 min
